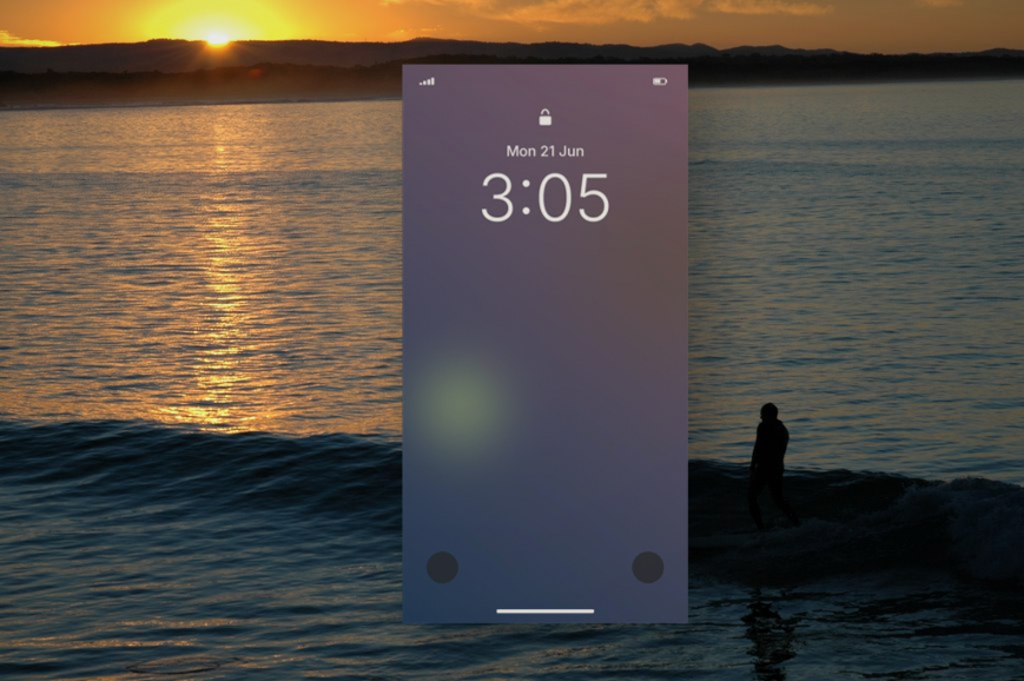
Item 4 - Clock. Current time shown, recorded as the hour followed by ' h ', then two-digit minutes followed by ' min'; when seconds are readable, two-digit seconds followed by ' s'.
3 h 05 min
